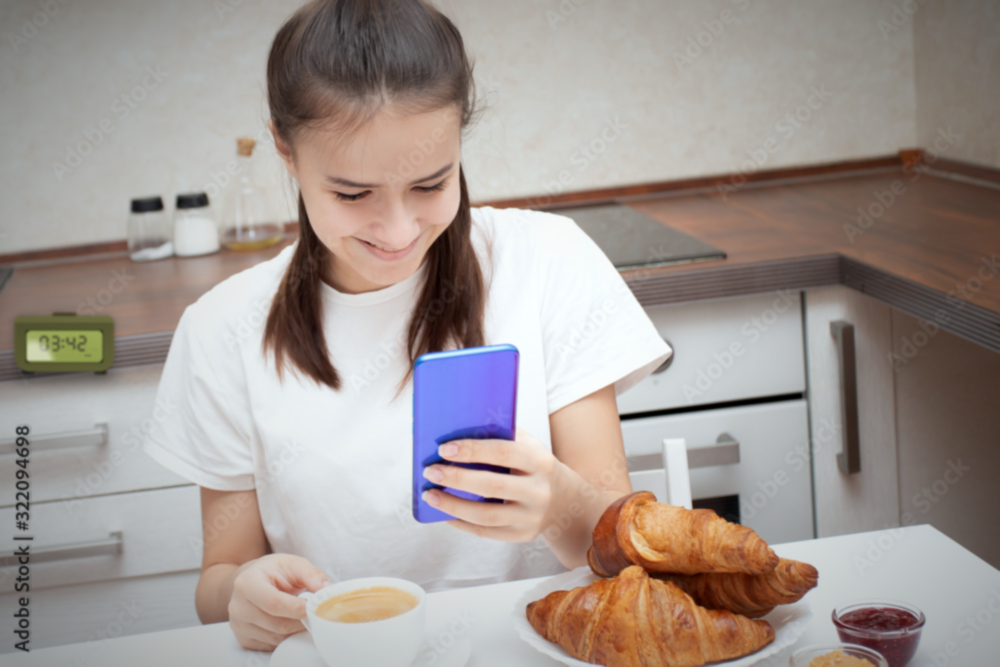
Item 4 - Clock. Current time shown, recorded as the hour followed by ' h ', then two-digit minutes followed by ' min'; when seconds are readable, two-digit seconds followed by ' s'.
3 h 42 min
